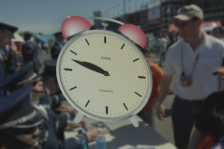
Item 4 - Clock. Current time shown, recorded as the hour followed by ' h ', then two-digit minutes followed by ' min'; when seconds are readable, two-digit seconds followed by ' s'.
9 h 48 min
